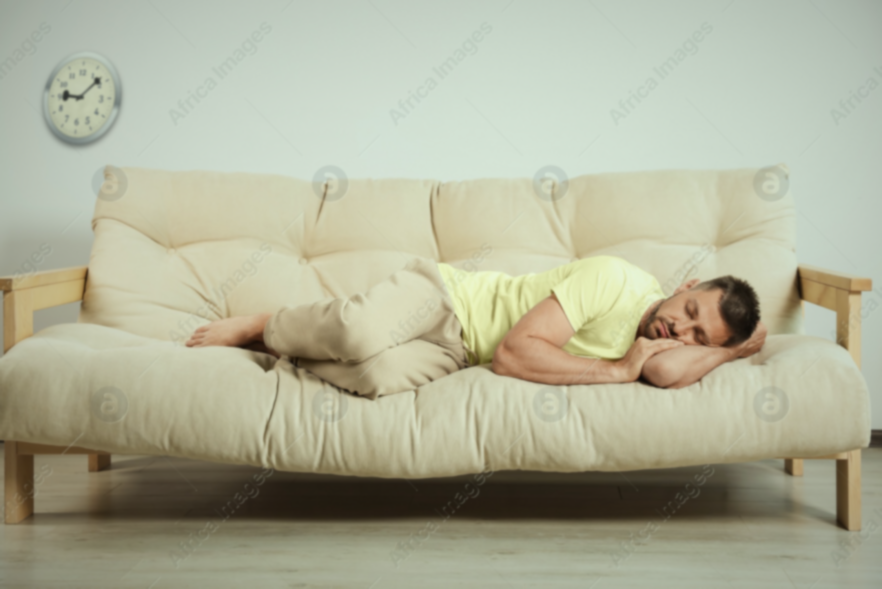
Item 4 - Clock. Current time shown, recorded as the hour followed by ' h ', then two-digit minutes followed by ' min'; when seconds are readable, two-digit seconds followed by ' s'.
9 h 08 min
